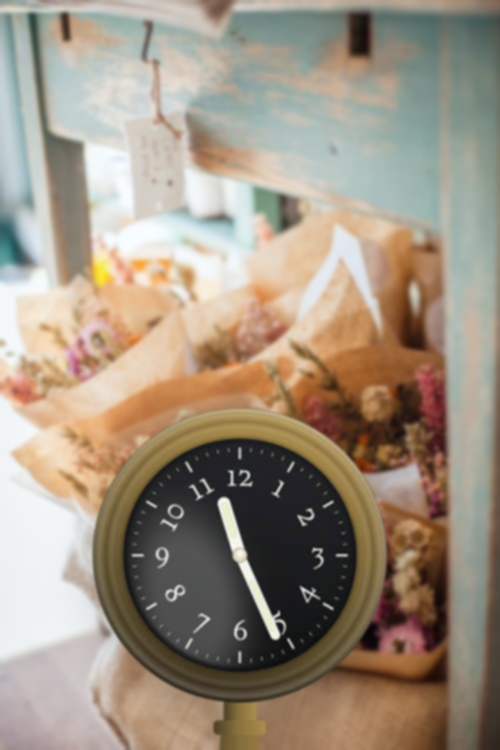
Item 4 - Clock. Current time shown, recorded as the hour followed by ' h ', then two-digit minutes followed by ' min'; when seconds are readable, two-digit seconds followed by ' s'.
11 h 26 min
